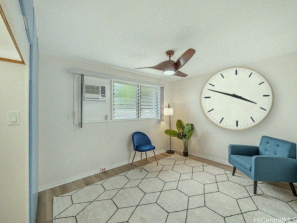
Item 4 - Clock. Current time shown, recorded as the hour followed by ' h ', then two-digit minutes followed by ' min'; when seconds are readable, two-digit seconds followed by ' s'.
3 h 48 min
